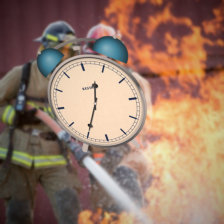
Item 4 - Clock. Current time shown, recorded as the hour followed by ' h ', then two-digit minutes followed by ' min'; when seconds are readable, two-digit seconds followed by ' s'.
12 h 35 min
